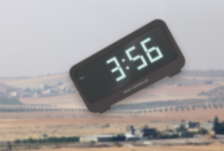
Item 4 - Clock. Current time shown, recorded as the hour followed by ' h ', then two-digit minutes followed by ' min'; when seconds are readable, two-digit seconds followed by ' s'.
3 h 56 min
